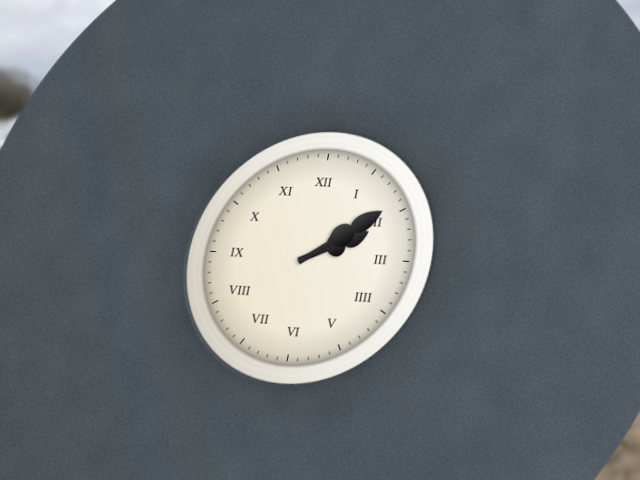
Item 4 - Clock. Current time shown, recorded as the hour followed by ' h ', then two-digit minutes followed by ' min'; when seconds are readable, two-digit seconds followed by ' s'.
2 h 09 min
